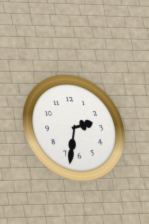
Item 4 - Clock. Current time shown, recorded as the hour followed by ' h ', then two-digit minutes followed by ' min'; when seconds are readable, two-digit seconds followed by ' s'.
2 h 33 min
